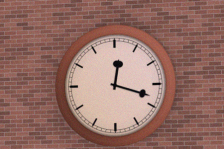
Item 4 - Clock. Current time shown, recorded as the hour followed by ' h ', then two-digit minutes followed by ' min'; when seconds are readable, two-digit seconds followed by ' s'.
12 h 18 min
